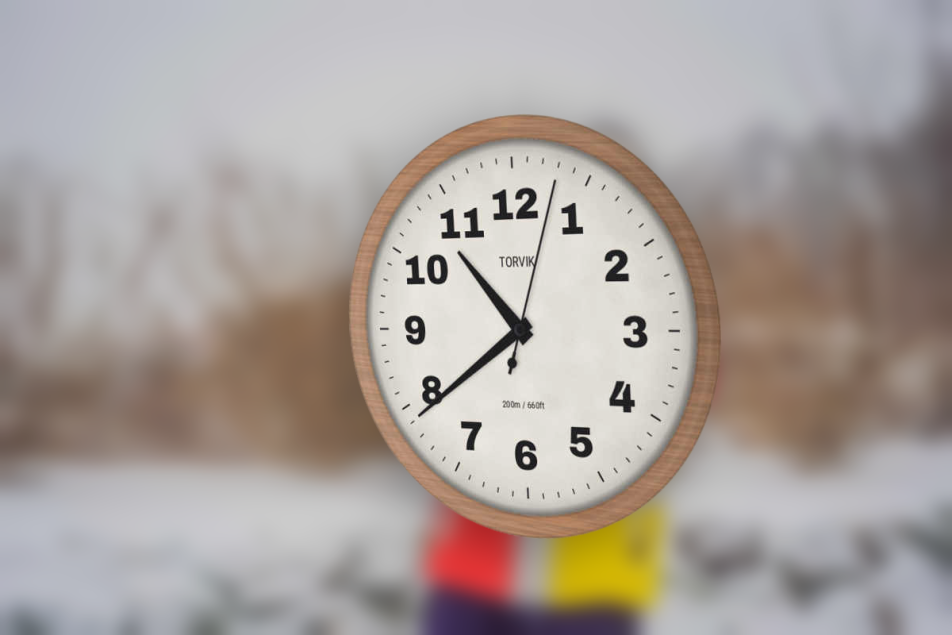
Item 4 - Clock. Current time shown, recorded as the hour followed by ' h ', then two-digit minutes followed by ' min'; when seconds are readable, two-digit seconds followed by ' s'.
10 h 39 min 03 s
